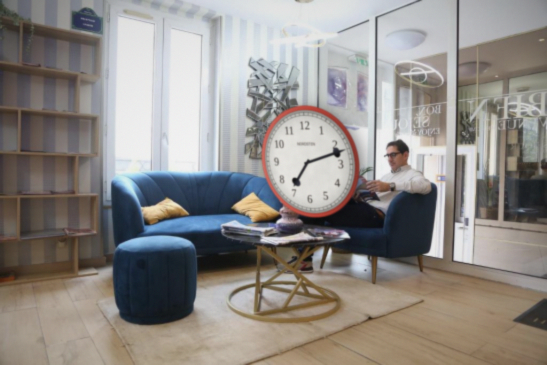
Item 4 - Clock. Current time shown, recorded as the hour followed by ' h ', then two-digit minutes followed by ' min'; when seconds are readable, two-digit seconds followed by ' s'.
7 h 12 min
